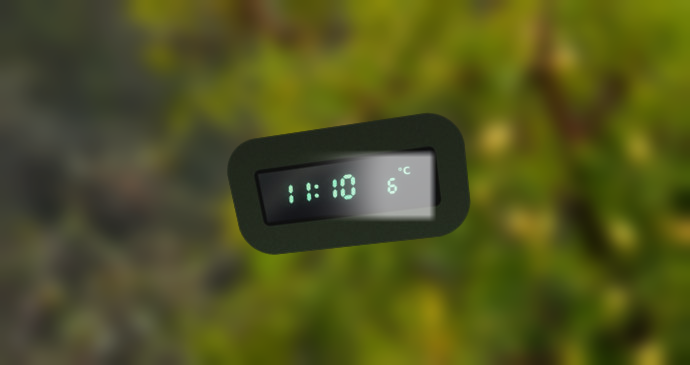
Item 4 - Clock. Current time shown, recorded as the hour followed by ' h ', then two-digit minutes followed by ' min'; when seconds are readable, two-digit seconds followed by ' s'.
11 h 10 min
